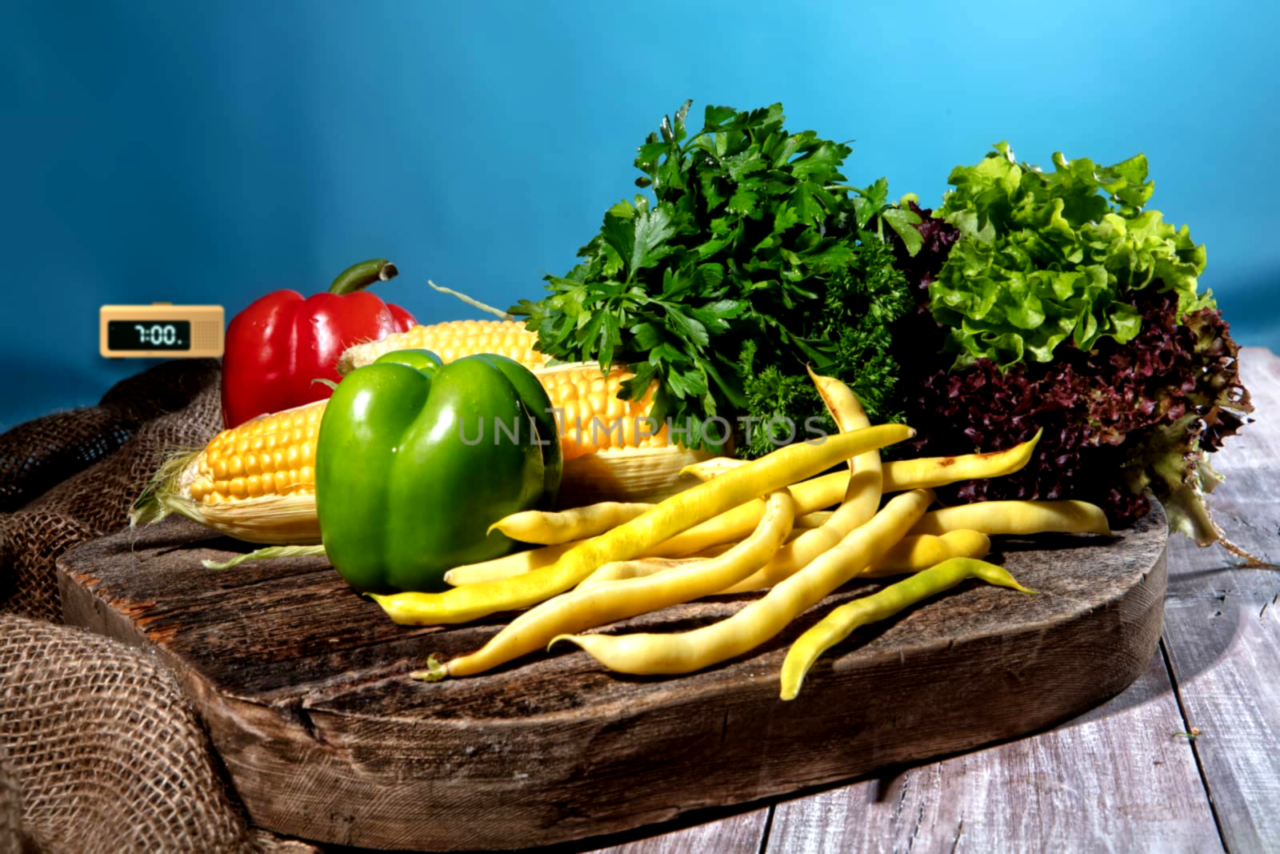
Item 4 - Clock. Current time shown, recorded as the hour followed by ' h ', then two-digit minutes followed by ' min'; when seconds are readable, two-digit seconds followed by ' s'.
7 h 00 min
